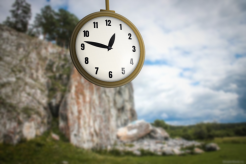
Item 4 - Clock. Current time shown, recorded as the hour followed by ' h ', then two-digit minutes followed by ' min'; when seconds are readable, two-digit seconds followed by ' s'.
12 h 47 min
